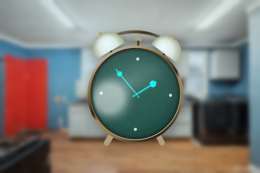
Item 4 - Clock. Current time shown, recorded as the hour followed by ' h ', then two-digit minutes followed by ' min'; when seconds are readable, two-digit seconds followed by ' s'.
1 h 53 min
